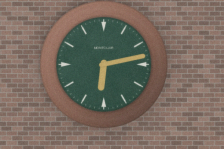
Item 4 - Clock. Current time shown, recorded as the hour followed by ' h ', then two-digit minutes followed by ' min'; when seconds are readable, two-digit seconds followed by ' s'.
6 h 13 min
